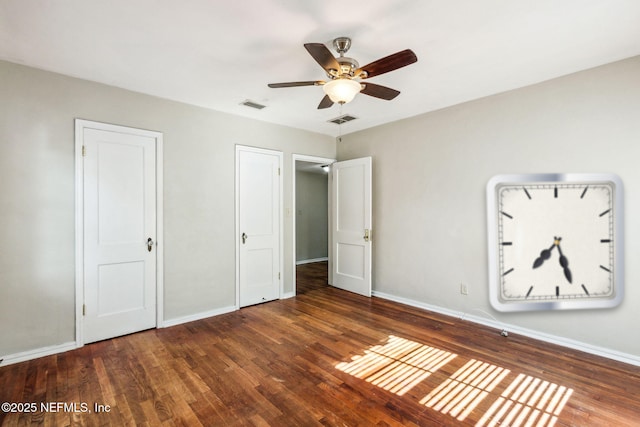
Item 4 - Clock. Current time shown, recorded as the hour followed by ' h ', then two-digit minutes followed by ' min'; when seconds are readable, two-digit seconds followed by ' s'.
7 h 27 min
